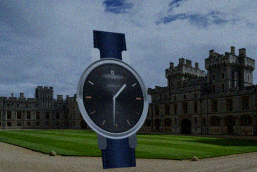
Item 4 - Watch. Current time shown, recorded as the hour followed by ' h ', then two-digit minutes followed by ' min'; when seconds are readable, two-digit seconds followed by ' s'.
1 h 31 min
